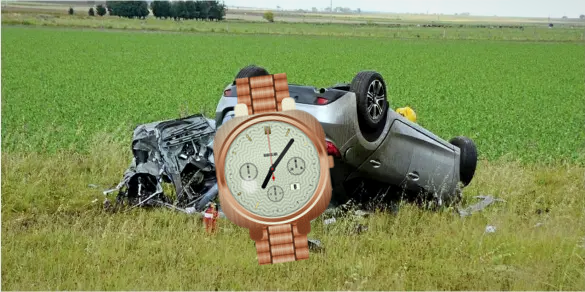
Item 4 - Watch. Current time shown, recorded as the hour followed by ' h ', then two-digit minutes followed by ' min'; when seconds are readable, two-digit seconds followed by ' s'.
7 h 07 min
